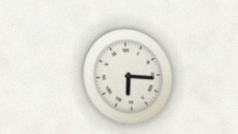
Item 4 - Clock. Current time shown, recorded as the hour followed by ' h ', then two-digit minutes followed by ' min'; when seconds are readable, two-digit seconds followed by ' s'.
6 h 16 min
